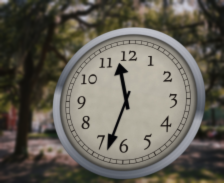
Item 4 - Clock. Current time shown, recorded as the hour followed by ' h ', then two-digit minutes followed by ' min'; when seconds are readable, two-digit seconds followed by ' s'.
11 h 33 min
